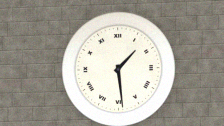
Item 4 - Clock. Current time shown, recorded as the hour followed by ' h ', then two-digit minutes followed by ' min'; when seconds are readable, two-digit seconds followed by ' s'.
1 h 29 min
